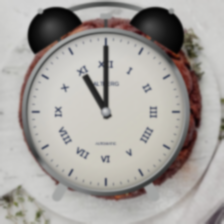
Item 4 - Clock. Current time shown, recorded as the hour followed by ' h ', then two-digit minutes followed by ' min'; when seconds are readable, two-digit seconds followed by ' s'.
11 h 00 min
